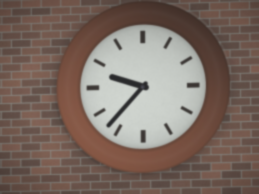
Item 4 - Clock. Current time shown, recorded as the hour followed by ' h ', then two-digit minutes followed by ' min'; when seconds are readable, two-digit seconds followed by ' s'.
9 h 37 min
